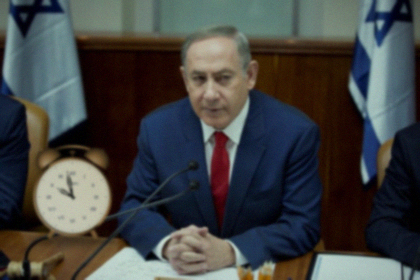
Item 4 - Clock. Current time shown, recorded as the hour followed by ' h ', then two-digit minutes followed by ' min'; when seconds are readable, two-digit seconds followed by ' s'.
9 h 58 min
